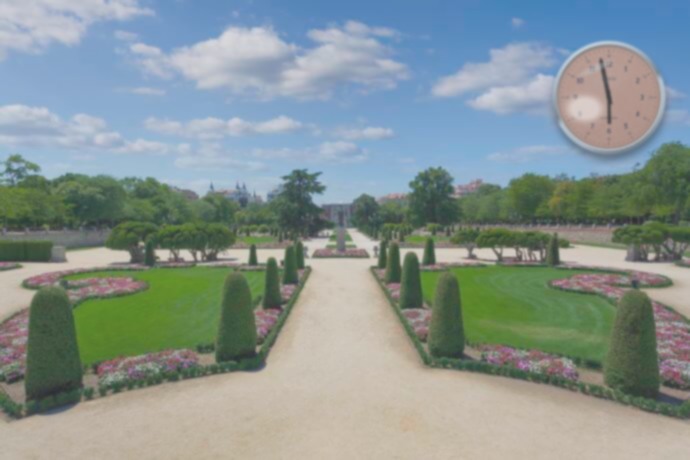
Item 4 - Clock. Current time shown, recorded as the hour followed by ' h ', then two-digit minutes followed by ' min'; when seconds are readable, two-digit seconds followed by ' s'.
5 h 58 min
